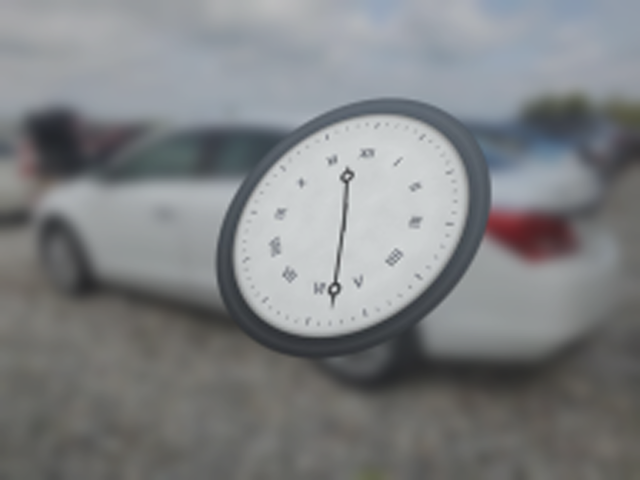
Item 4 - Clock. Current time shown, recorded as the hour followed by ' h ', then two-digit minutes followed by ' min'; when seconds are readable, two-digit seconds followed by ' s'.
11 h 28 min
